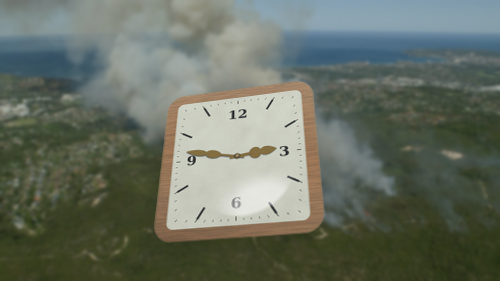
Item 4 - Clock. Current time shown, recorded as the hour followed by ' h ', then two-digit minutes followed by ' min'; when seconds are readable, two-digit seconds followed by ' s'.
2 h 47 min
